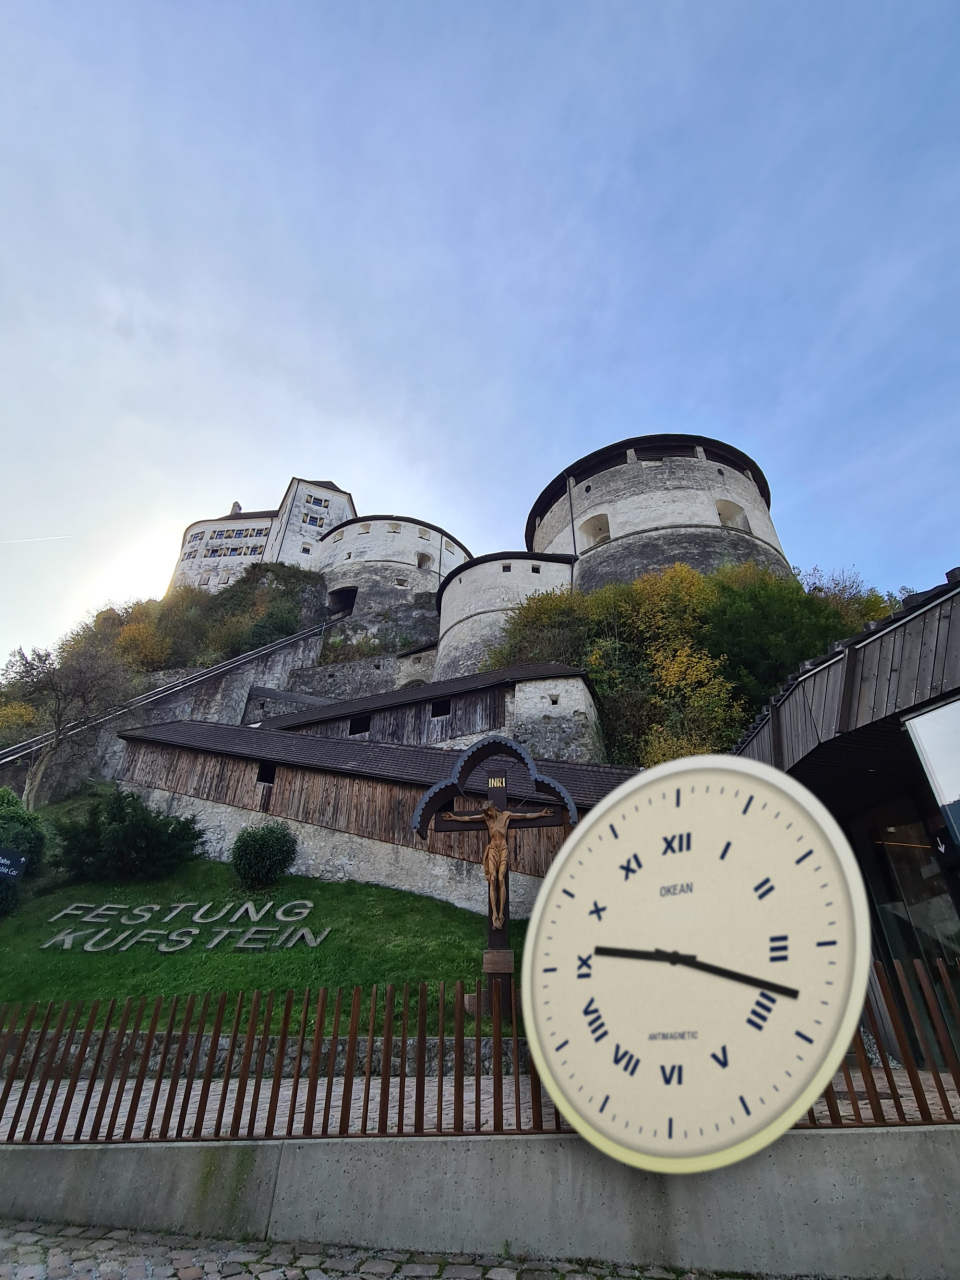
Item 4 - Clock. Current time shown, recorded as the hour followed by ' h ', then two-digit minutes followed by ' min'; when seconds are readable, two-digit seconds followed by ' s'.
9 h 18 min
